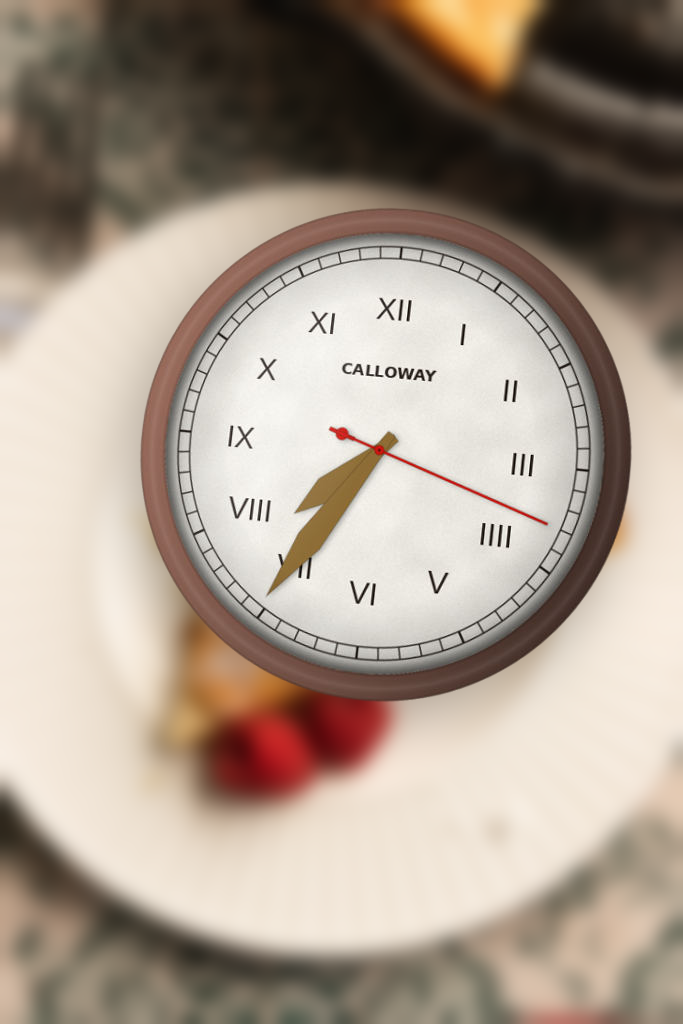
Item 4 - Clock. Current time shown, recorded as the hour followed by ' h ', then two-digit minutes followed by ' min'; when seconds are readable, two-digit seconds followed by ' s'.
7 h 35 min 18 s
